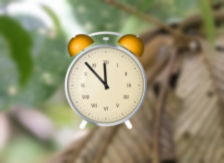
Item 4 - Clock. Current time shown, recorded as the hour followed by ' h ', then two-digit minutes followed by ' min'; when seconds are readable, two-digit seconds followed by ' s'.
11 h 53 min
